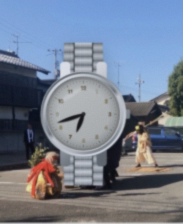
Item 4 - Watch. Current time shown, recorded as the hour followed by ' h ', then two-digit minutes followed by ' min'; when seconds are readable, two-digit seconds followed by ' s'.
6 h 42 min
